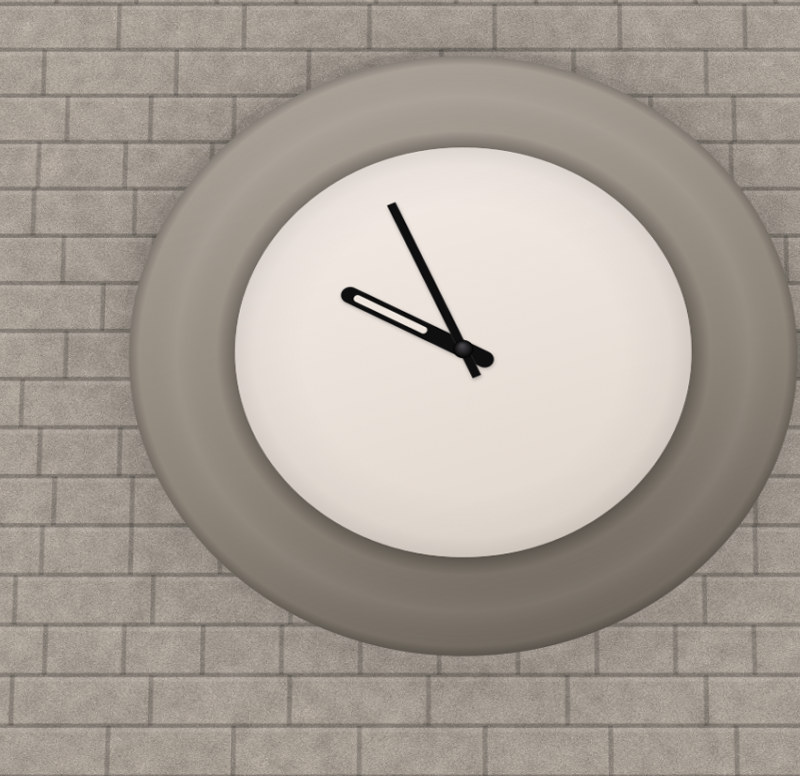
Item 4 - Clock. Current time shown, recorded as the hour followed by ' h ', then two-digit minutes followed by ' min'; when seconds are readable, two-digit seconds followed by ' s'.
9 h 56 min
